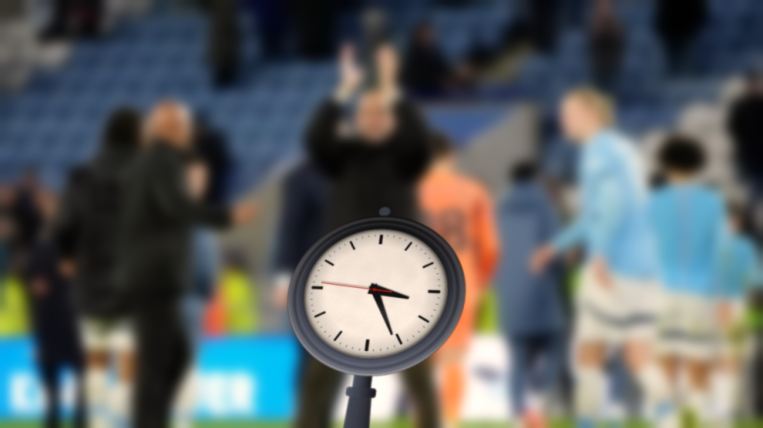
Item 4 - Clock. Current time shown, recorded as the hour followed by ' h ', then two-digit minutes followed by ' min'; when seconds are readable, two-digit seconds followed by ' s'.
3 h 25 min 46 s
